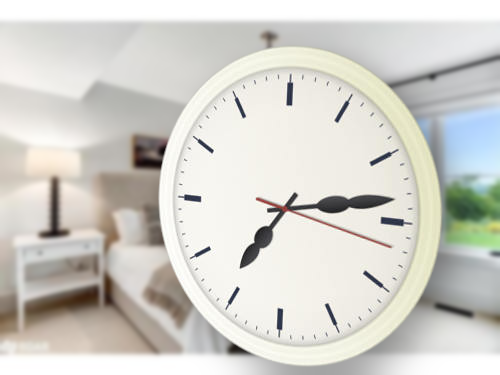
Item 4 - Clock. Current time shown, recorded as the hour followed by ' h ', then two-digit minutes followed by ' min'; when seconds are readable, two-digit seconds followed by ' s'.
7 h 13 min 17 s
